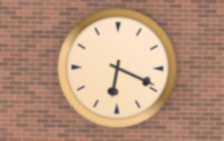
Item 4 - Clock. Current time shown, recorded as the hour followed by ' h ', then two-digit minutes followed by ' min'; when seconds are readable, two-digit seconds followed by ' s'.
6 h 19 min
